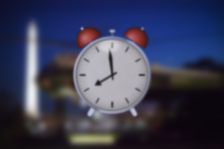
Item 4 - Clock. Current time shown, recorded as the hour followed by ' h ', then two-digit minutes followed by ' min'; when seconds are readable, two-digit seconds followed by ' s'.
7 h 59 min
